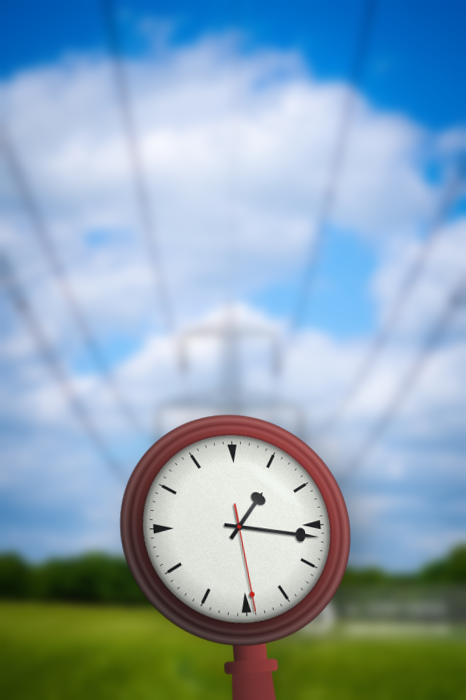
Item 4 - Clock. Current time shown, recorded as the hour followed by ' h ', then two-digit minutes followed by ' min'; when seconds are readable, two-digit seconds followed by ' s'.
1 h 16 min 29 s
